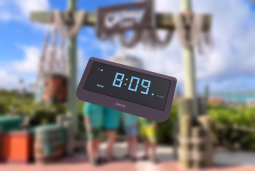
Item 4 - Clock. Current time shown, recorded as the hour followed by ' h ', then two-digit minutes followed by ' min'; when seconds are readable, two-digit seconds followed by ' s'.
8 h 09 min
